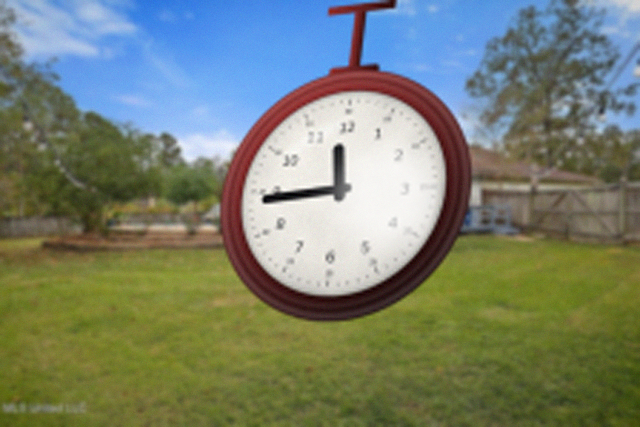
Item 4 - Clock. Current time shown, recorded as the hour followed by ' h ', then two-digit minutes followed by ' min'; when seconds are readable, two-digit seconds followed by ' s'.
11 h 44 min
